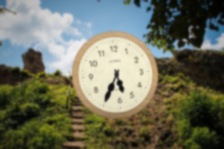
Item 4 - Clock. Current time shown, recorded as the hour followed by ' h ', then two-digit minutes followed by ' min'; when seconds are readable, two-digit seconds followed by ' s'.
5 h 35 min
